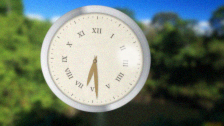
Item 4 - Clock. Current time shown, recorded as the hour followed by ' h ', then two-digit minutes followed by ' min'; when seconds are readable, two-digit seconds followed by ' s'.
6 h 29 min
